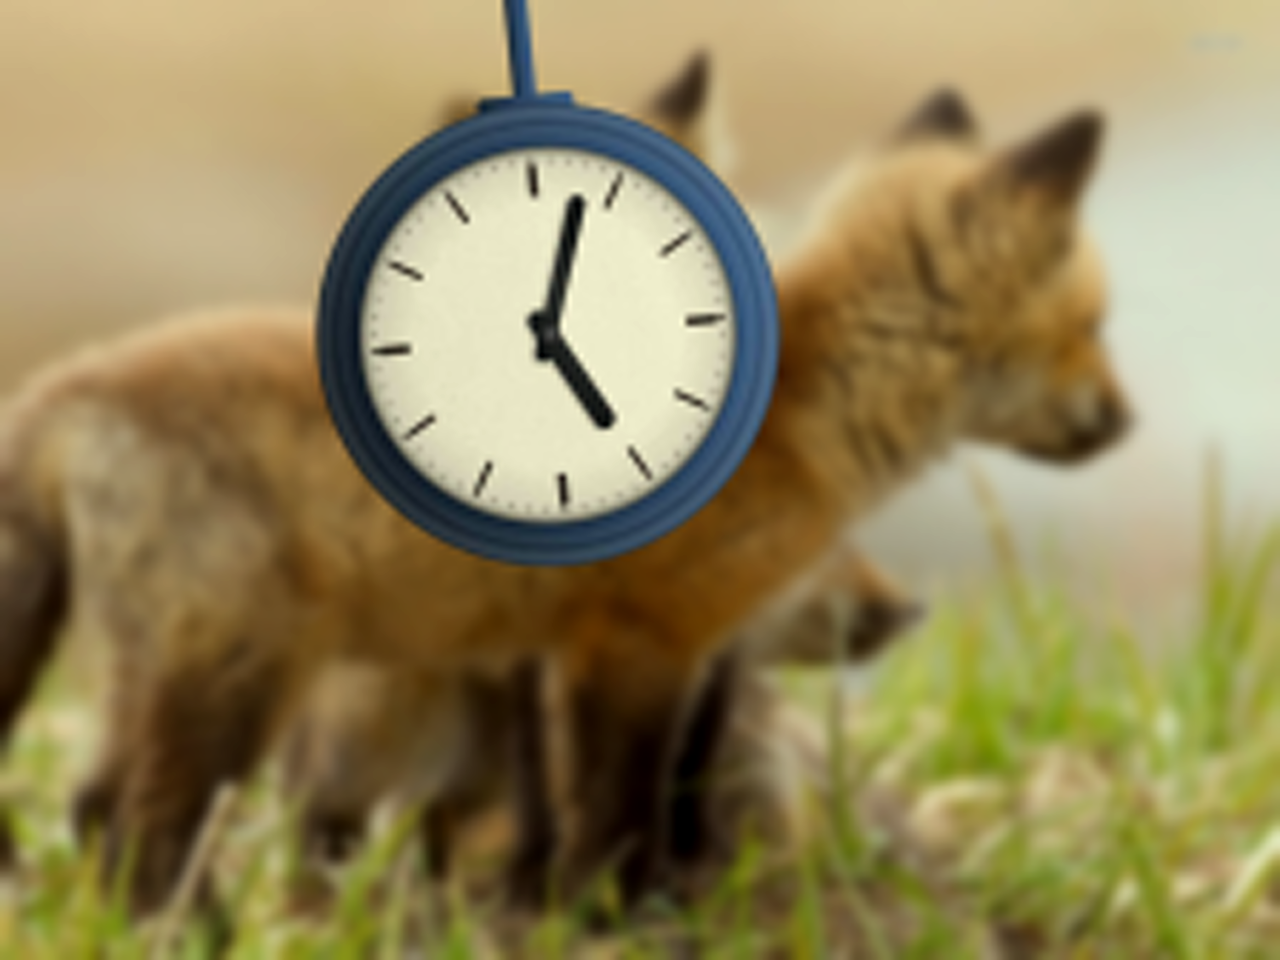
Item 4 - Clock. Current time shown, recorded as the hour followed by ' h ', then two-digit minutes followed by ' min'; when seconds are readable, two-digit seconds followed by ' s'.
5 h 03 min
